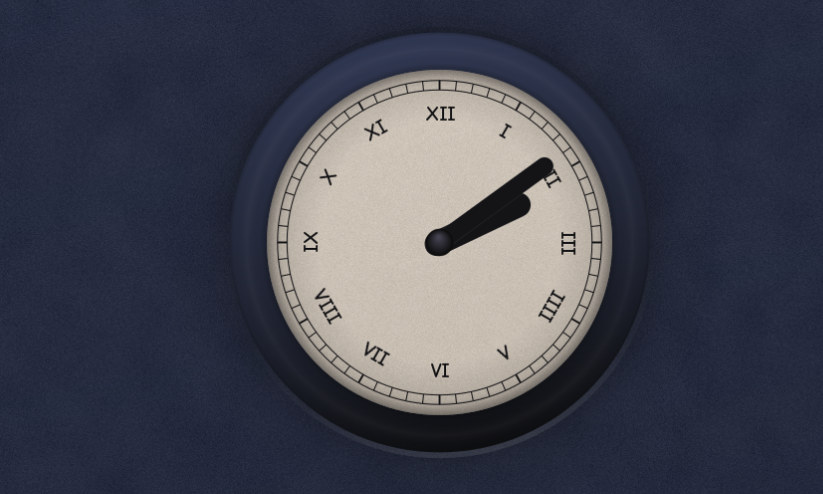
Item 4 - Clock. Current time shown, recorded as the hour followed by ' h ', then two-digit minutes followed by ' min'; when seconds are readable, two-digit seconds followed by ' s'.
2 h 09 min
